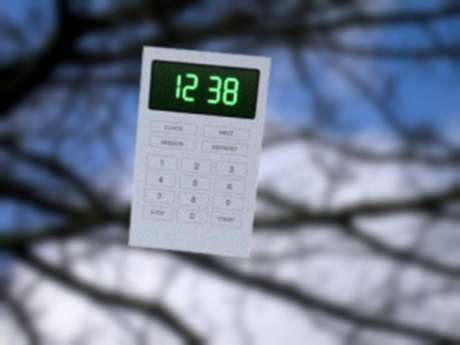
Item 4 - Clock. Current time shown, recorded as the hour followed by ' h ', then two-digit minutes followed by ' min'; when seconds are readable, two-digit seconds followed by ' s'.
12 h 38 min
